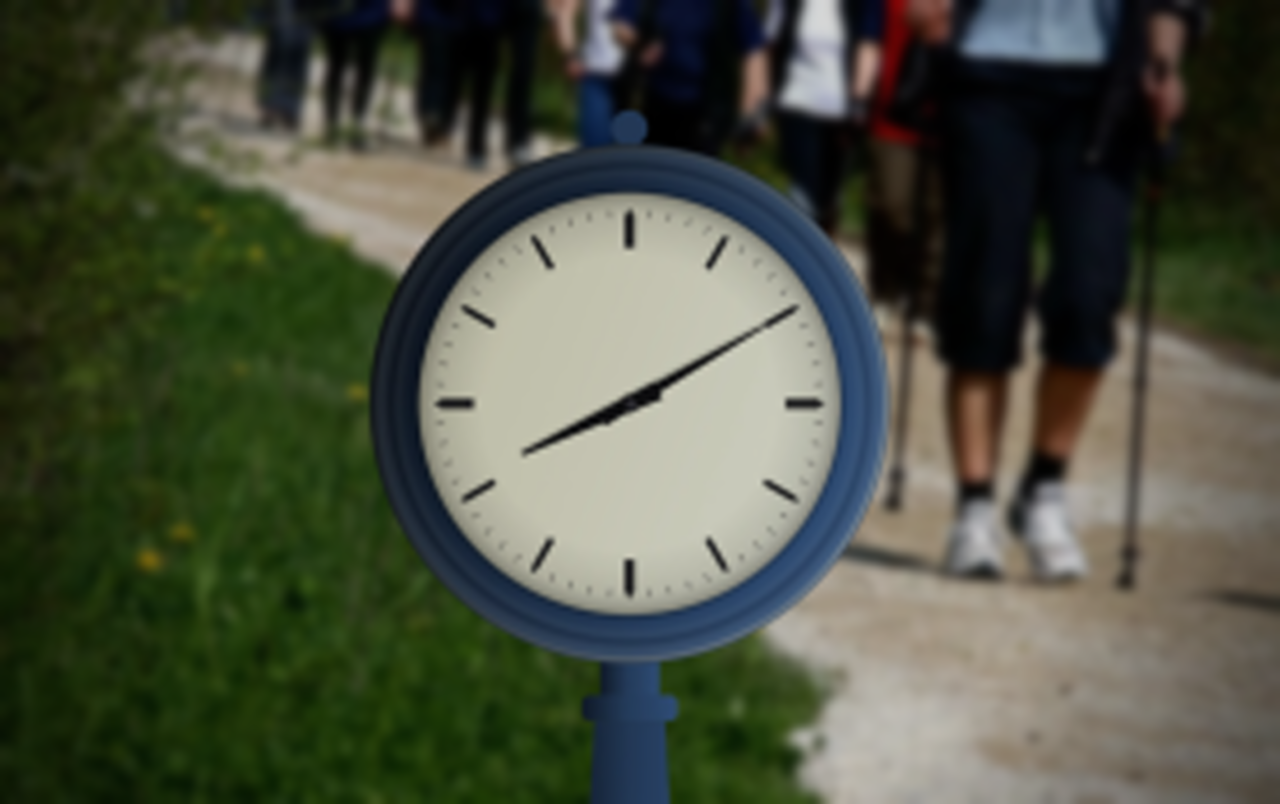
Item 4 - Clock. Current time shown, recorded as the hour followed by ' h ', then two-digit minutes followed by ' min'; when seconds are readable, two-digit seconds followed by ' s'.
8 h 10 min
